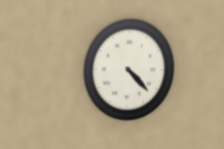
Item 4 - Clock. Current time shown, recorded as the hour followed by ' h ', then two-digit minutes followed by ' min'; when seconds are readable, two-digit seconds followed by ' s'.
4 h 22 min
